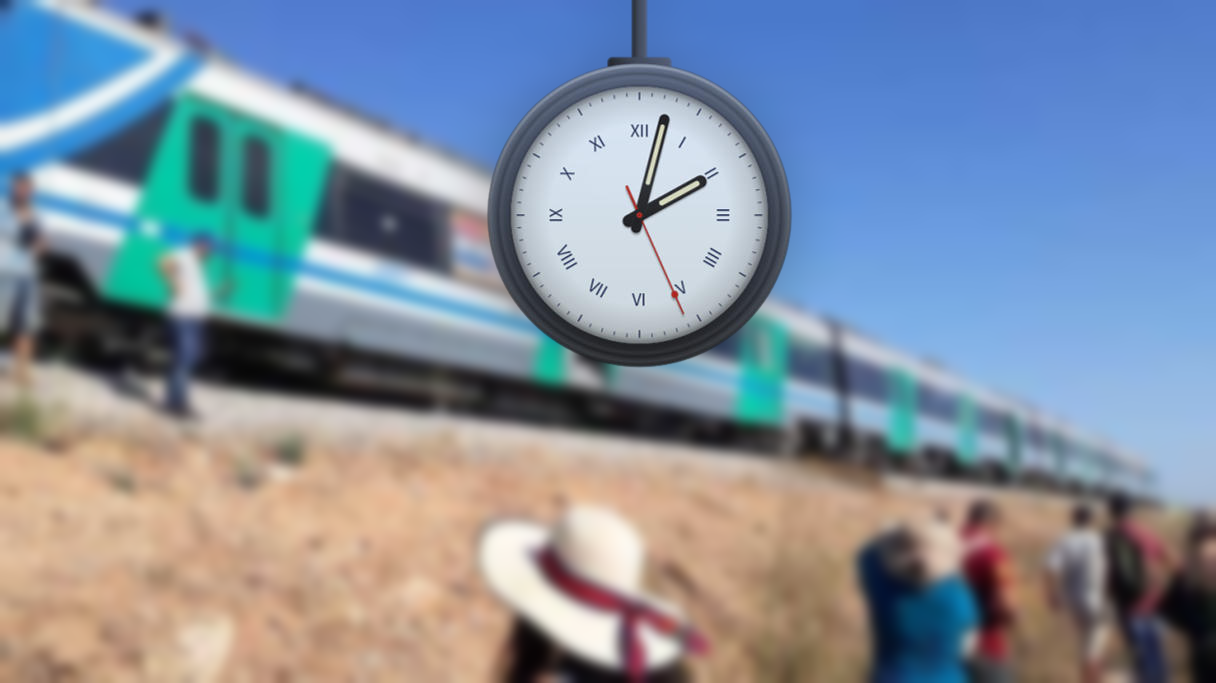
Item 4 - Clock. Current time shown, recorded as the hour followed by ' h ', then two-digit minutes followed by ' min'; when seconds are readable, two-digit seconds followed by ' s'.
2 h 02 min 26 s
